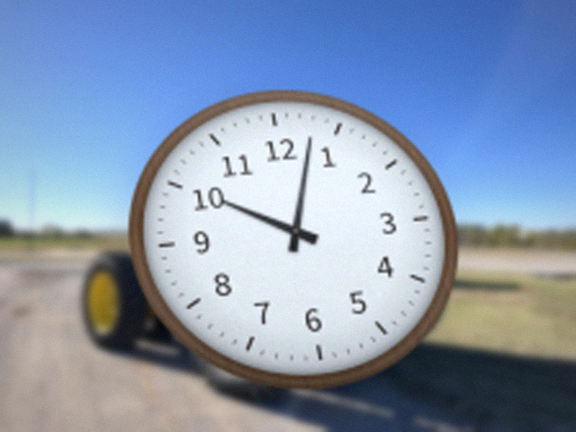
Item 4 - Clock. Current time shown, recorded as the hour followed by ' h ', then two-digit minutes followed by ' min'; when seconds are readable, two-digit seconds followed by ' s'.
10 h 03 min
